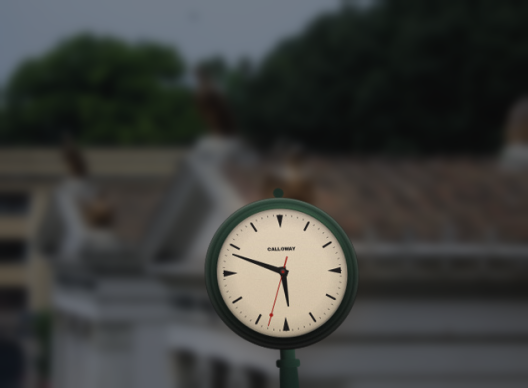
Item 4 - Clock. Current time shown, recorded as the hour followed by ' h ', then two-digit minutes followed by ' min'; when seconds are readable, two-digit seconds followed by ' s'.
5 h 48 min 33 s
